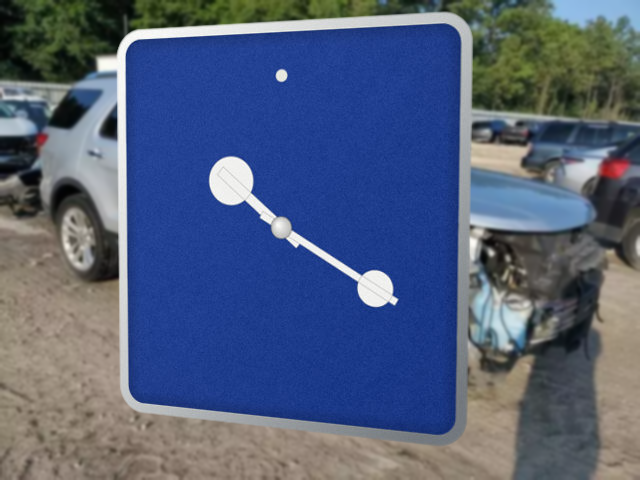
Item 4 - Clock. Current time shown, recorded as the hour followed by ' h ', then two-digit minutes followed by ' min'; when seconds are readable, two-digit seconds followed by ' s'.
10 h 20 min
